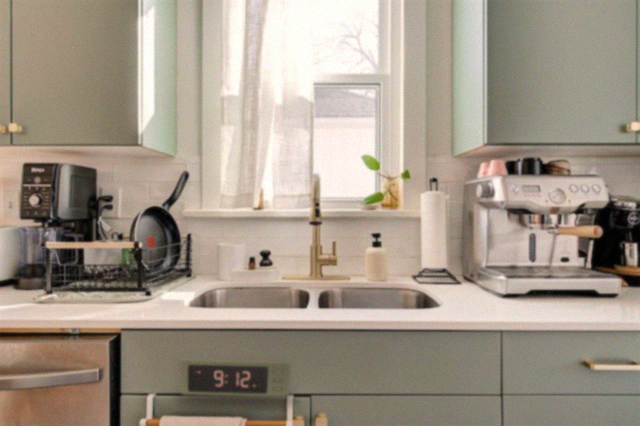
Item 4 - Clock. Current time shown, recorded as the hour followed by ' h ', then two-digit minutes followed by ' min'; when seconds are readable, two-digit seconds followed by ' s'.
9 h 12 min
